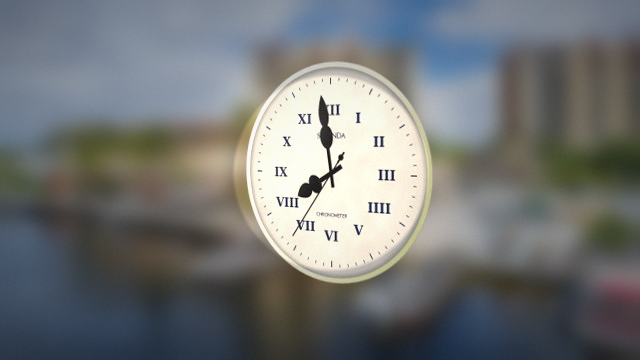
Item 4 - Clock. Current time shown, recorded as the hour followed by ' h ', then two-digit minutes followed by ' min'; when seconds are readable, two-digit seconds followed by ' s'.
7 h 58 min 36 s
